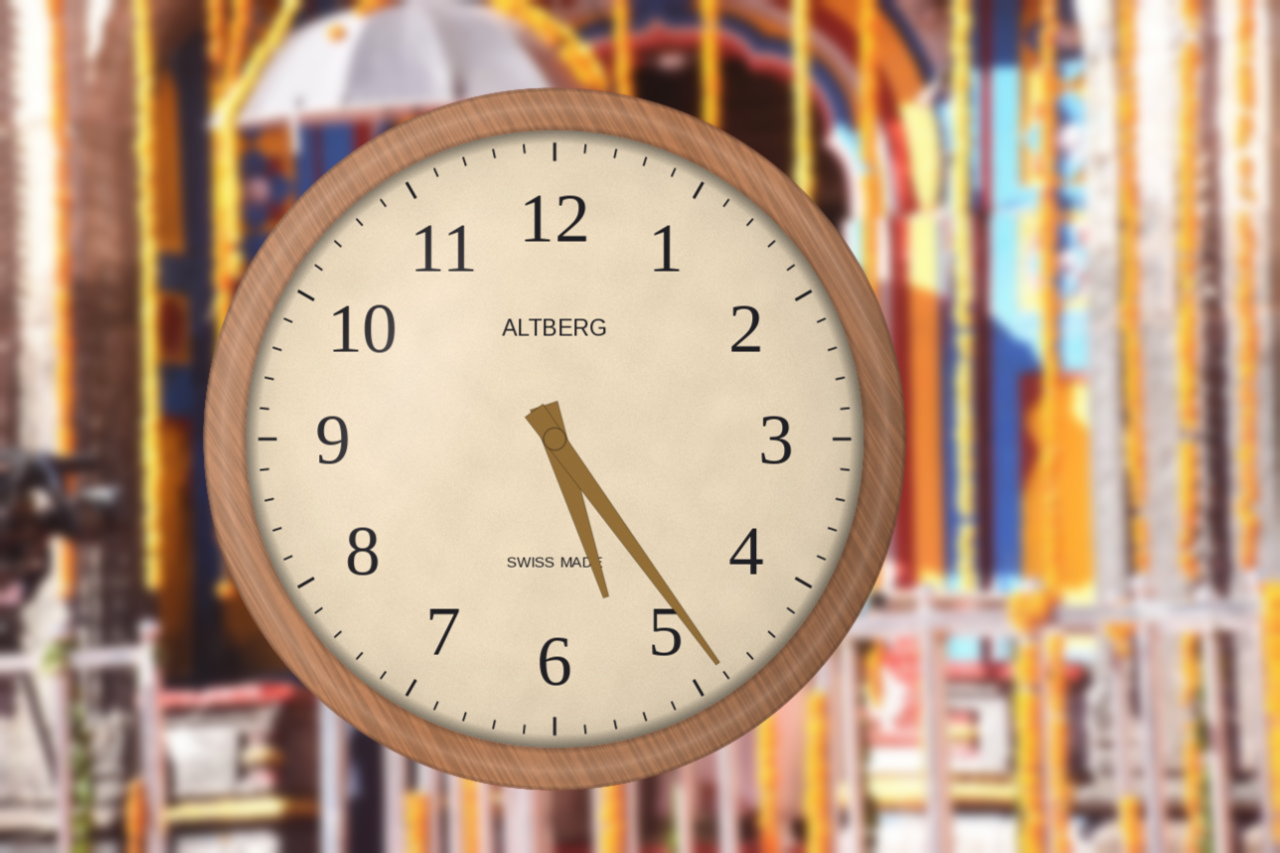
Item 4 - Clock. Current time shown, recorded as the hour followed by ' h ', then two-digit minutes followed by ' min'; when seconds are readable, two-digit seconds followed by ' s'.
5 h 24 min
